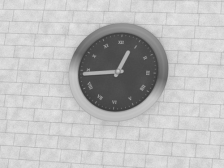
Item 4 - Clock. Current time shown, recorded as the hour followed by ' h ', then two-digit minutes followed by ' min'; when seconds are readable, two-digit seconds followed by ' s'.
12 h 44 min
